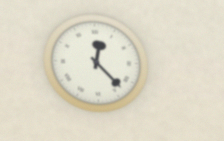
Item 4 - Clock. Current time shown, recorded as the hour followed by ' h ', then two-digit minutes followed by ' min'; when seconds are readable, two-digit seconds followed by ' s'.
12 h 23 min
